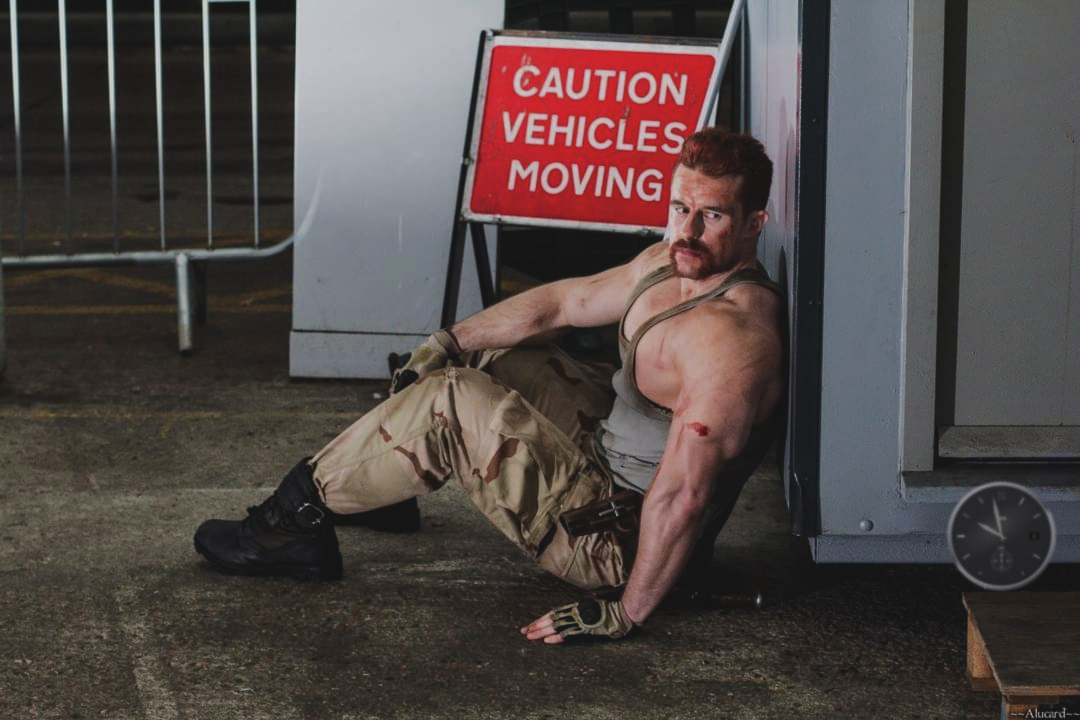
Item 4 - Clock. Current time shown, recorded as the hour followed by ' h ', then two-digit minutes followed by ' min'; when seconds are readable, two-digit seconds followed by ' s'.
9 h 58 min
